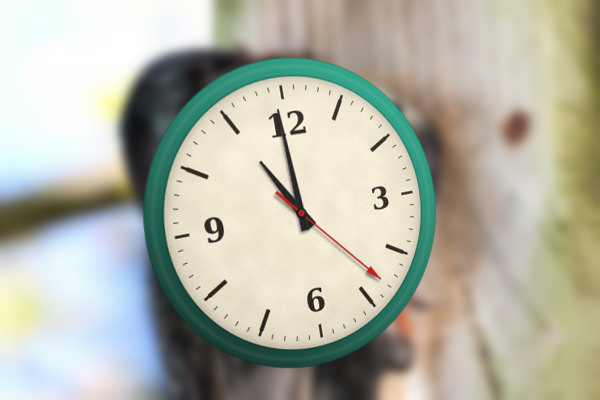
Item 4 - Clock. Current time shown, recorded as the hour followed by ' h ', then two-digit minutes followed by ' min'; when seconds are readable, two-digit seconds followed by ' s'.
10 h 59 min 23 s
